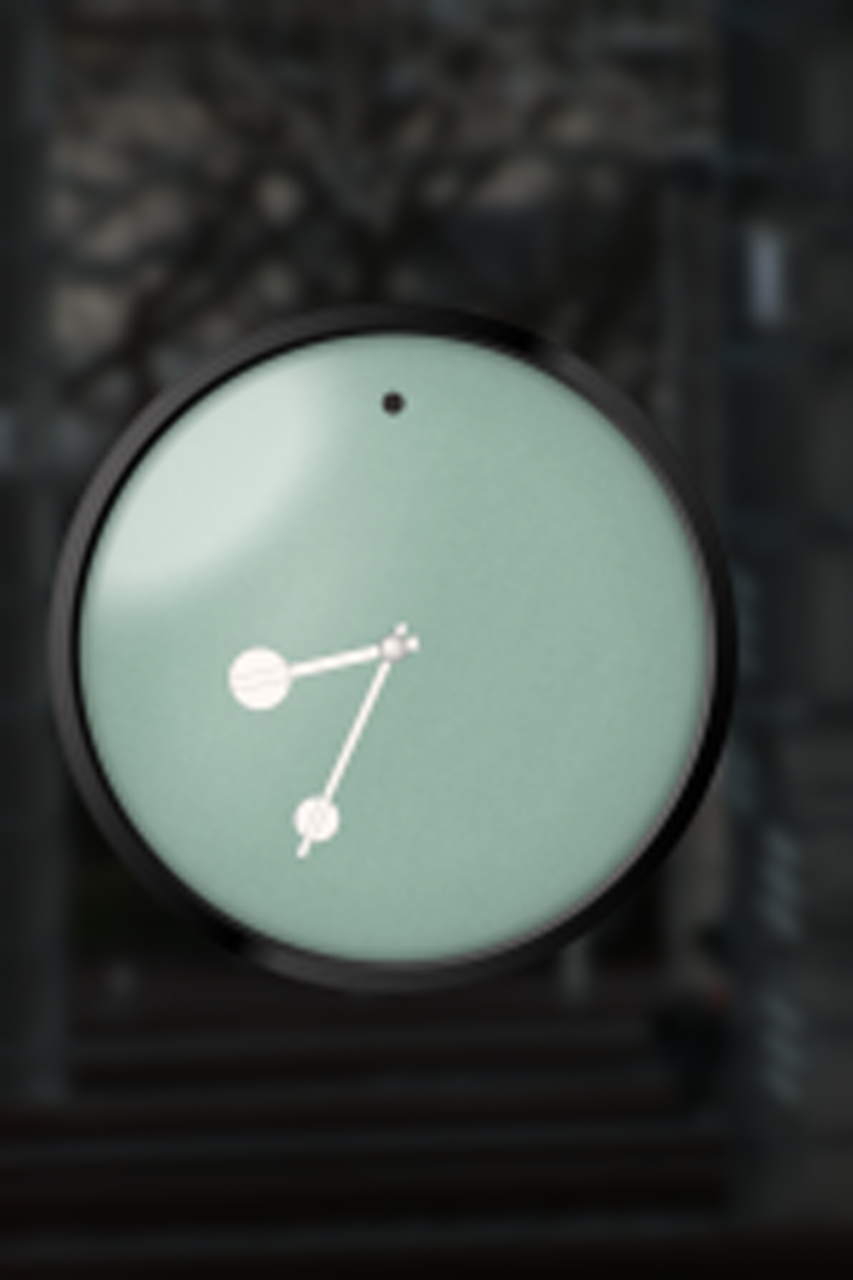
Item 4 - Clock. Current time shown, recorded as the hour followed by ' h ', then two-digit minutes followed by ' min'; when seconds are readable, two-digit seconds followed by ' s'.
8 h 34 min
